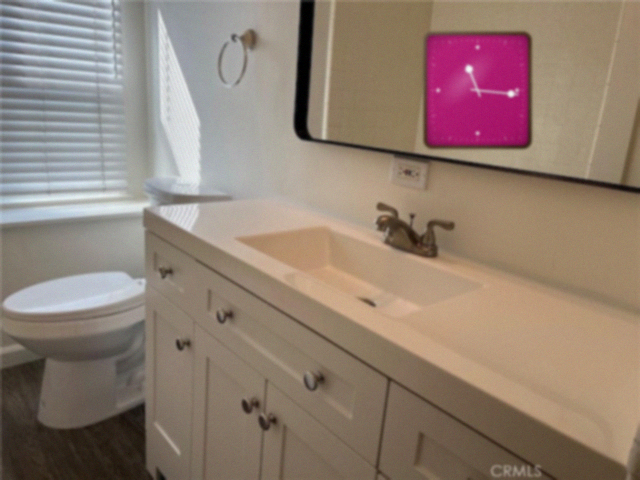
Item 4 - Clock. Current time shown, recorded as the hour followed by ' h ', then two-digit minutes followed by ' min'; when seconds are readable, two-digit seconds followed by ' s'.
11 h 16 min
